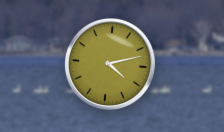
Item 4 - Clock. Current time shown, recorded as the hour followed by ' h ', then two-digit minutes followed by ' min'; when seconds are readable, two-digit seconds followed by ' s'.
4 h 12 min
